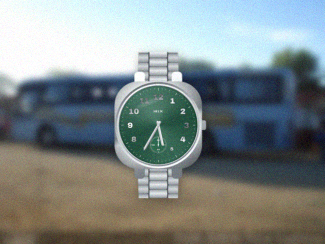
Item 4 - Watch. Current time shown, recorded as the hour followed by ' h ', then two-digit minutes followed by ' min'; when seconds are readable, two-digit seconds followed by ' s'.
5 h 35 min
